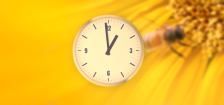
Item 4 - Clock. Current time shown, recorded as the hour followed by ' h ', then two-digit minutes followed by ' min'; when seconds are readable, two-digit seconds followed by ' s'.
12 h 59 min
